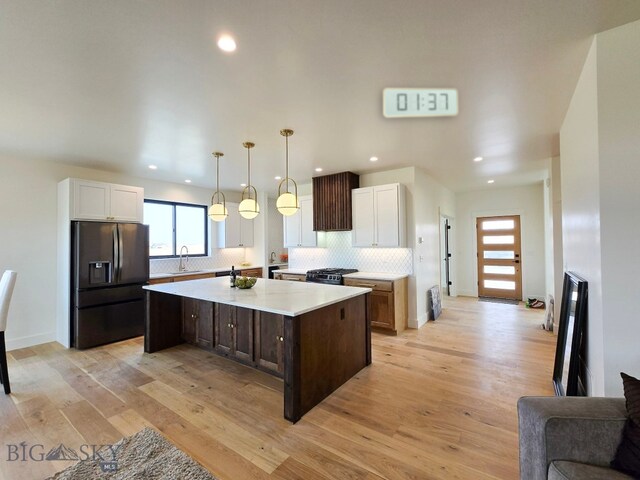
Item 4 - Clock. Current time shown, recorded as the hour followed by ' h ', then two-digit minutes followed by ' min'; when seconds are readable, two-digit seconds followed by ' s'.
1 h 37 min
